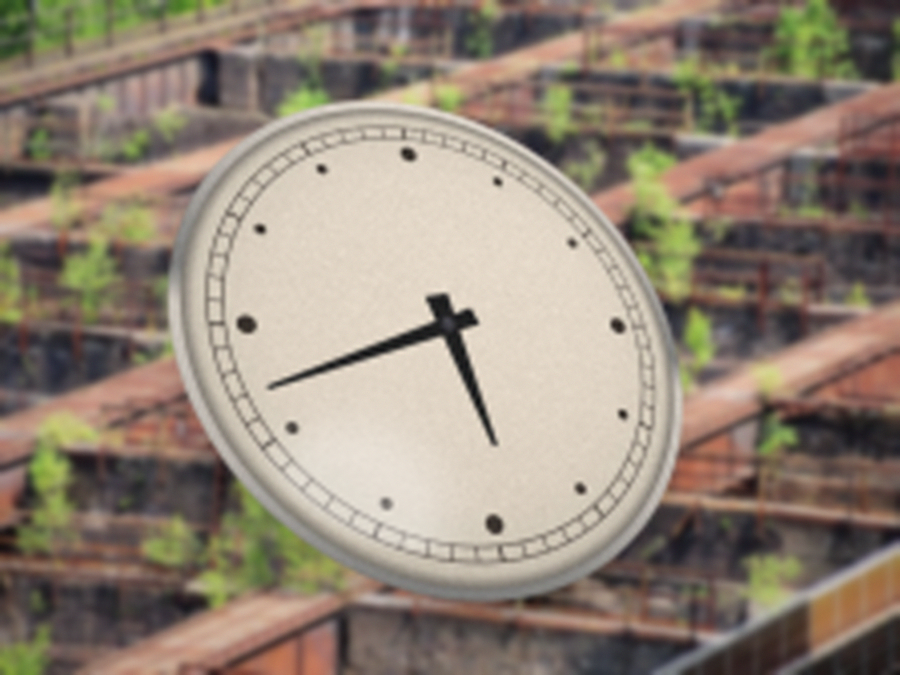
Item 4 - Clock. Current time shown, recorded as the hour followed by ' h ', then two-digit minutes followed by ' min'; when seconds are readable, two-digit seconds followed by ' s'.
5 h 42 min
